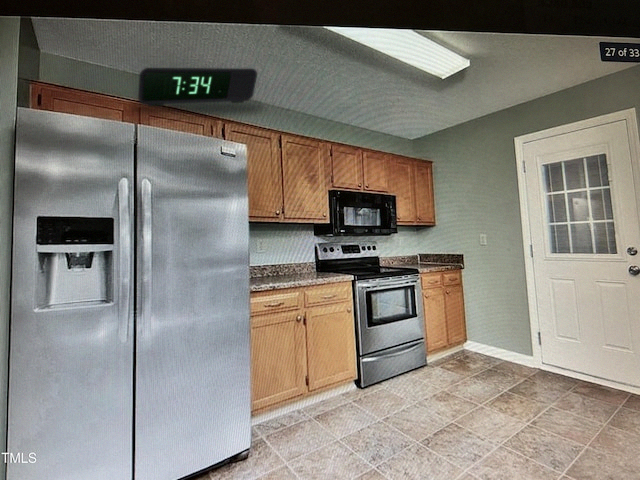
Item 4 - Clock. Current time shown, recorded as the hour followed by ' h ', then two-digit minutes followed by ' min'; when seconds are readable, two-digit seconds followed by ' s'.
7 h 34 min
